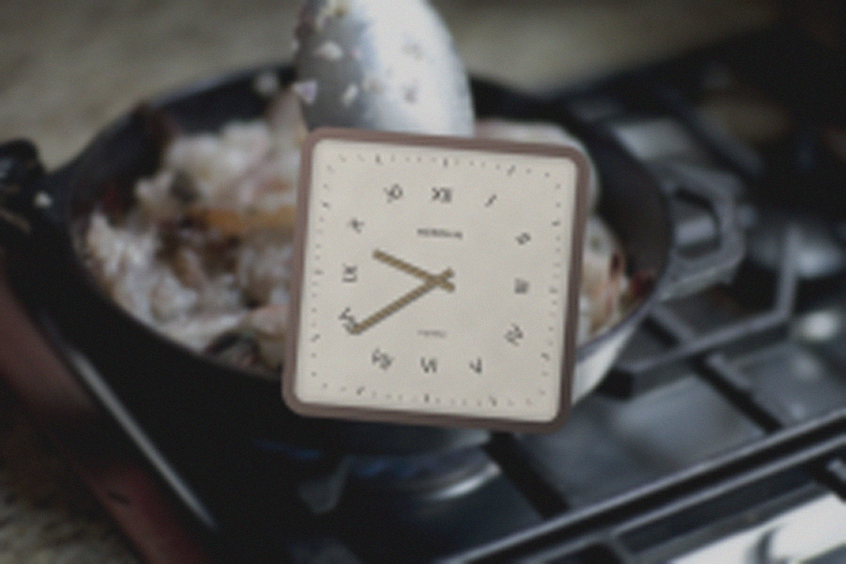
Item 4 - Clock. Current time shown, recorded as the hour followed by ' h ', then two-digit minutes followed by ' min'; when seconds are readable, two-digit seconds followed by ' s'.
9 h 39 min
